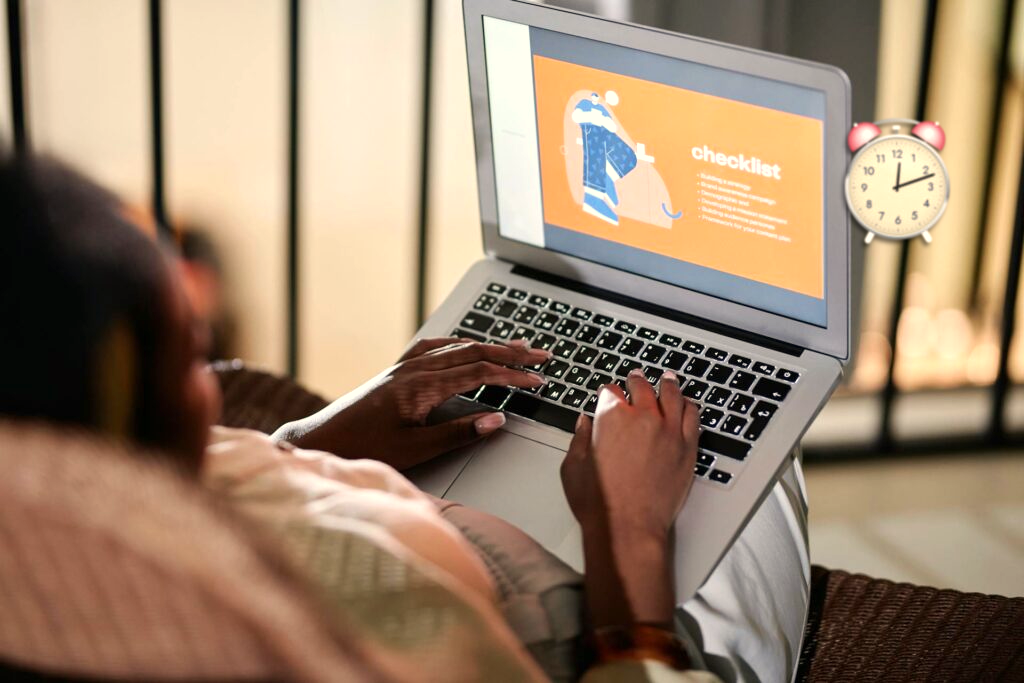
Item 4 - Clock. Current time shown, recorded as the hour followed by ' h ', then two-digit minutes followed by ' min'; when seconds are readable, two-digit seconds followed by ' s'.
12 h 12 min
